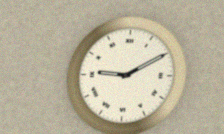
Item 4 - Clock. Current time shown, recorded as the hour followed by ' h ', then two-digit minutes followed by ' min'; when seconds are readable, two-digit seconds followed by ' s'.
9 h 10 min
